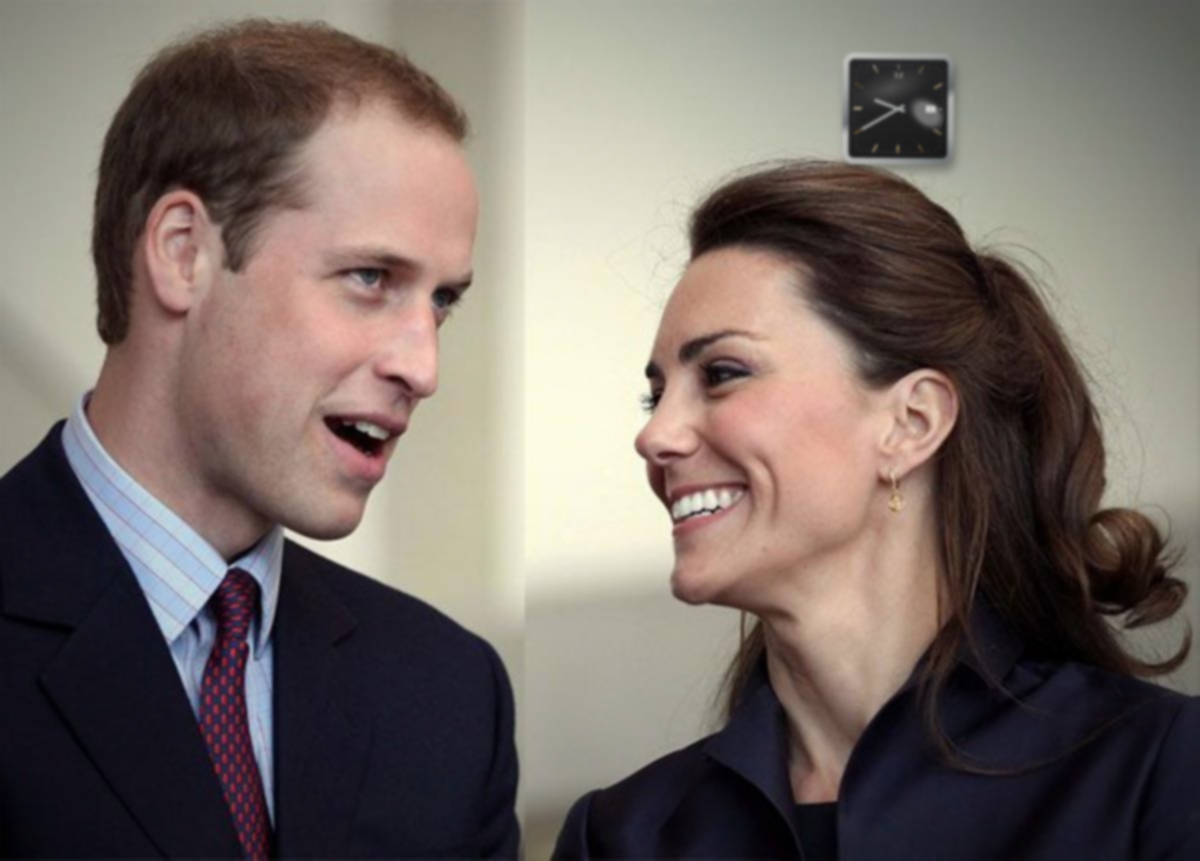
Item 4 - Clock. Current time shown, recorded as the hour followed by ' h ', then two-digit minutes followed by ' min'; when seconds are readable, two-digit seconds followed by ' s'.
9 h 40 min
